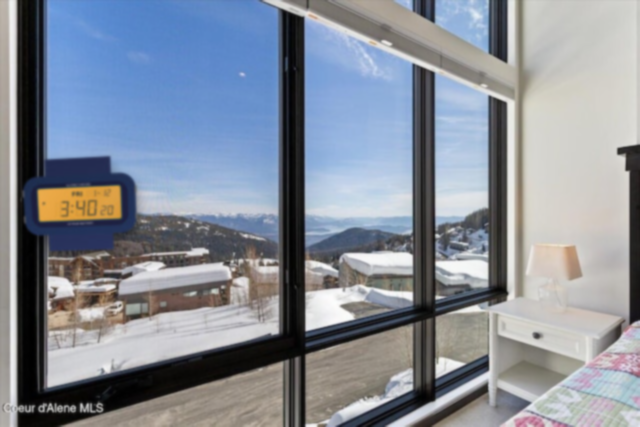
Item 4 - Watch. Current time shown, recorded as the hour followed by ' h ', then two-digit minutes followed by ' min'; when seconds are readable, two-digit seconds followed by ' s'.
3 h 40 min
